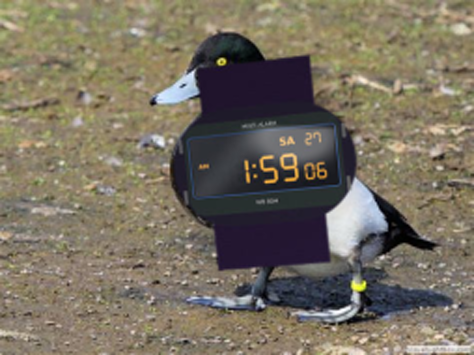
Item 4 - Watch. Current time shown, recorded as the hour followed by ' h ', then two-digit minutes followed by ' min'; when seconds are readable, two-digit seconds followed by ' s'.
1 h 59 min 06 s
